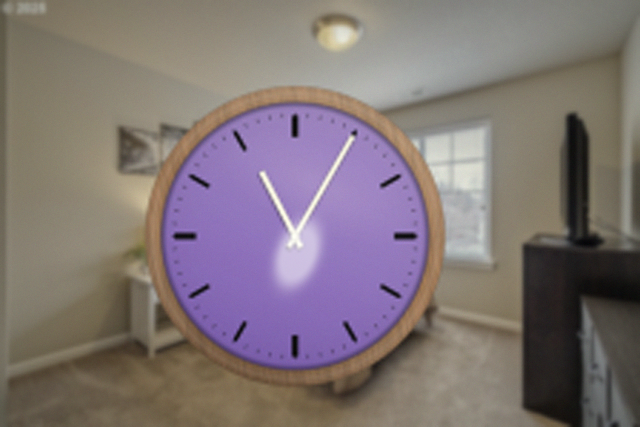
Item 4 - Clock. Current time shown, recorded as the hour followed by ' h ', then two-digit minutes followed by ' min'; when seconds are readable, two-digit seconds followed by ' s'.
11 h 05 min
